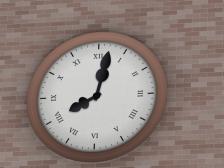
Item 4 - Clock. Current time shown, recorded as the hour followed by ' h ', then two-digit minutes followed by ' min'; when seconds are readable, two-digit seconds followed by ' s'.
8 h 02 min
